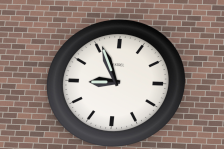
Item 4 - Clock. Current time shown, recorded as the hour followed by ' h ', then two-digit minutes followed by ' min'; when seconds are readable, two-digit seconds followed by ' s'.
8 h 56 min
